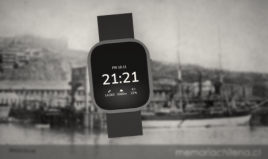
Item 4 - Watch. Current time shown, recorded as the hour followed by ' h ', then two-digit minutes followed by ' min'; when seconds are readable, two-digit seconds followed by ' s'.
21 h 21 min
